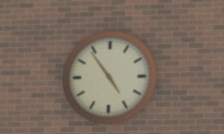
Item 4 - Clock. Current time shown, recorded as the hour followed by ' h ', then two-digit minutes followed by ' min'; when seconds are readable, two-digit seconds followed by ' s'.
4 h 54 min
